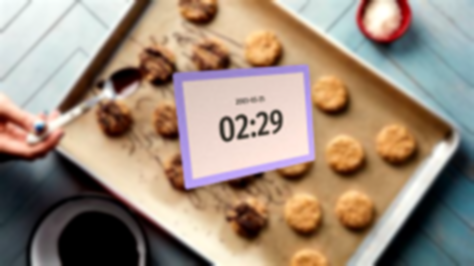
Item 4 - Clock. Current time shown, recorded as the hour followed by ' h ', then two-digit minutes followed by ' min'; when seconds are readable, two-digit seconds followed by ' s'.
2 h 29 min
